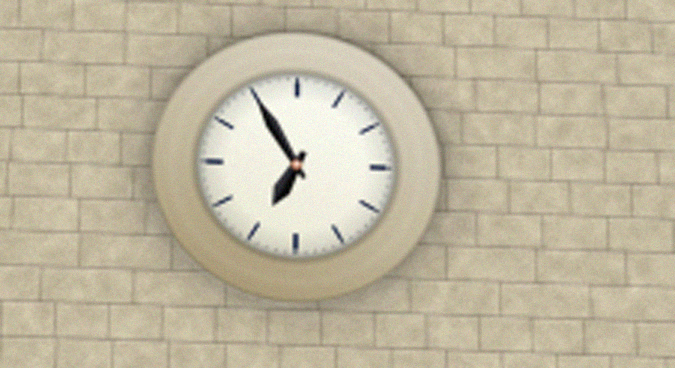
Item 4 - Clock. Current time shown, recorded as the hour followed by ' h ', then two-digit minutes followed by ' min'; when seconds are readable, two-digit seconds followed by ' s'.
6 h 55 min
